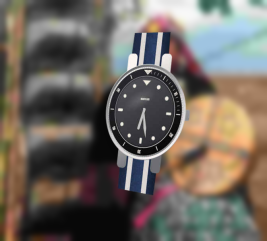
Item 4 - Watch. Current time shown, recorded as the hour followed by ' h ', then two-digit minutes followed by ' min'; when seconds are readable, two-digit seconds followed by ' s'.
6 h 28 min
